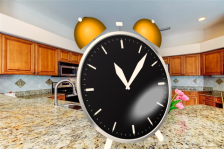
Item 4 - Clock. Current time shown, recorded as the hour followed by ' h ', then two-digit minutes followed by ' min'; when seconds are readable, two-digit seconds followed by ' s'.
11 h 07 min
